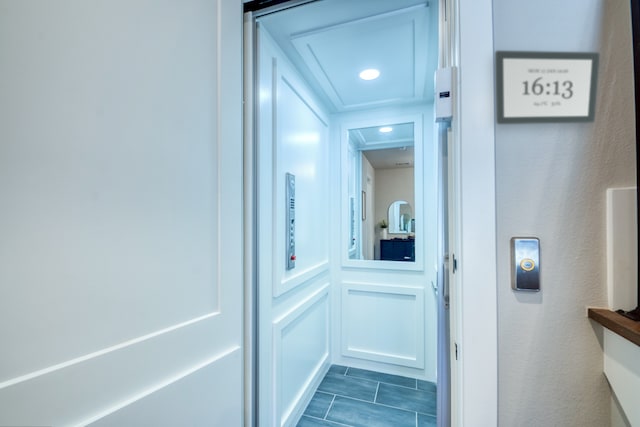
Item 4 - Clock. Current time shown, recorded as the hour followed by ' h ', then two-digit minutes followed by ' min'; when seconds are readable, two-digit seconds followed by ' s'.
16 h 13 min
